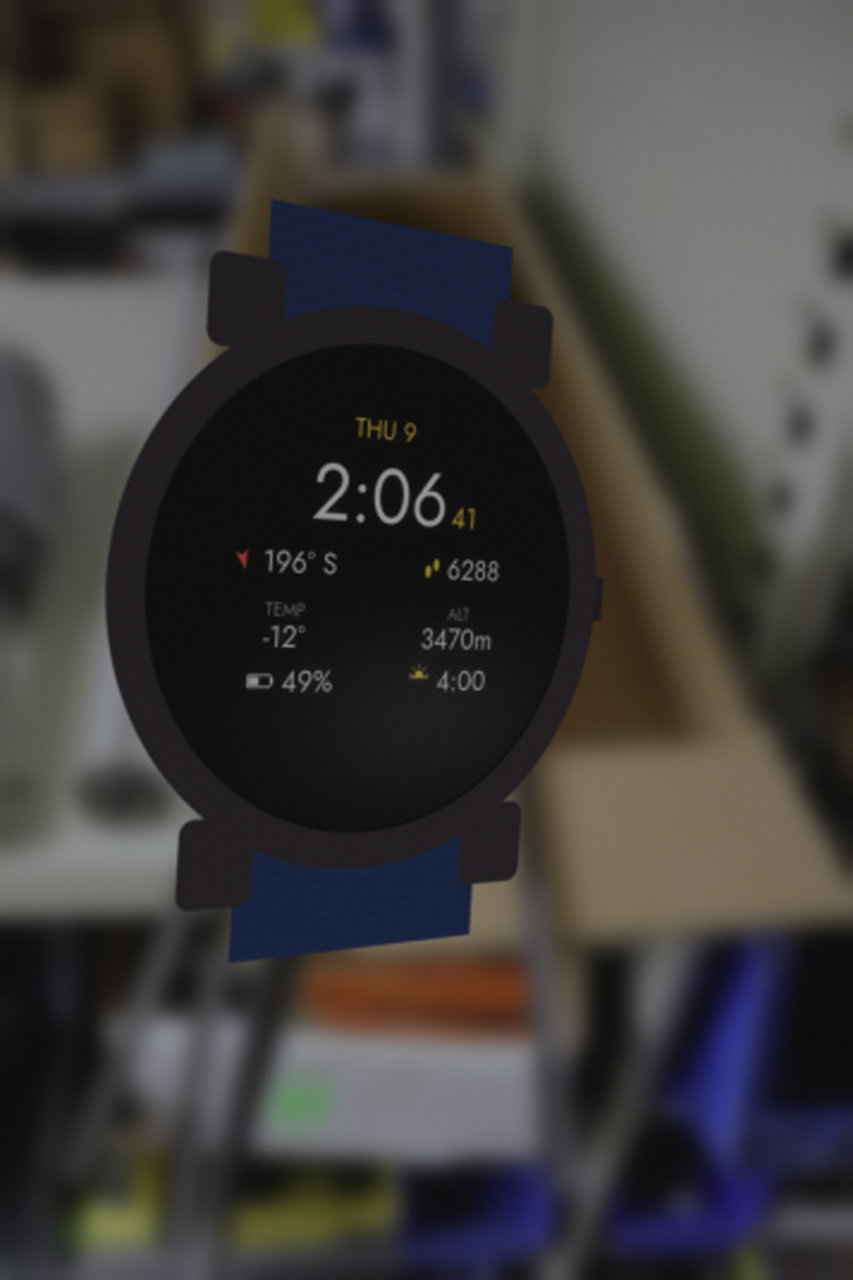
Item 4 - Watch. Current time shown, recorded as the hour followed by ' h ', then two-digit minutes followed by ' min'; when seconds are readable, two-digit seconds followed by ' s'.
2 h 06 min 41 s
